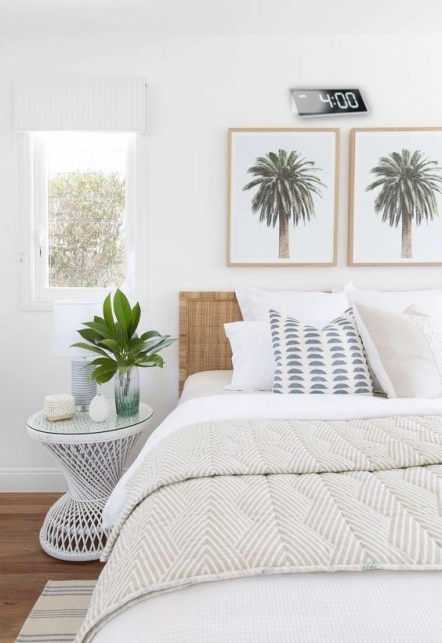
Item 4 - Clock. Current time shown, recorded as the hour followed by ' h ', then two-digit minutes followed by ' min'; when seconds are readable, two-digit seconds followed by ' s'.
4 h 00 min
